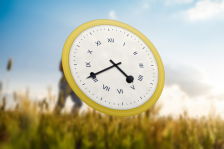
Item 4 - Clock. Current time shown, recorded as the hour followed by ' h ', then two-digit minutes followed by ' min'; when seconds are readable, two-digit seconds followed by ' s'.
4 h 41 min
